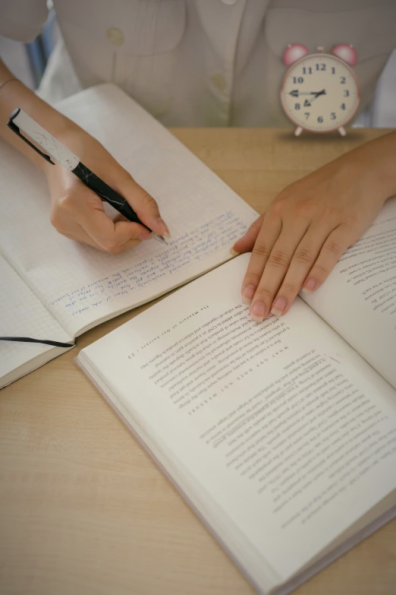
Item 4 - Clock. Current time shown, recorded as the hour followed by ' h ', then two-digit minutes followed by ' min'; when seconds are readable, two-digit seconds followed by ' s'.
7 h 45 min
